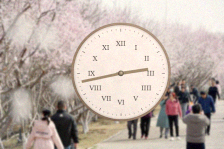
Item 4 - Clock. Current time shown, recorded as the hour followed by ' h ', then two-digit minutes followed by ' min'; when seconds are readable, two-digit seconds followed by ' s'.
2 h 43 min
